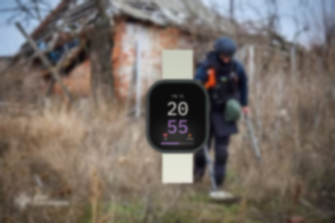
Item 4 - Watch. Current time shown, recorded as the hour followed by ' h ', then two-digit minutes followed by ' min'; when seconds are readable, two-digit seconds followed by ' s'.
20 h 55 min
